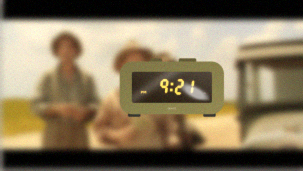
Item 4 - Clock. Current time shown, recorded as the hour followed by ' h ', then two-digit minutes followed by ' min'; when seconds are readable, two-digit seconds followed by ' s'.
9 h 21 min
